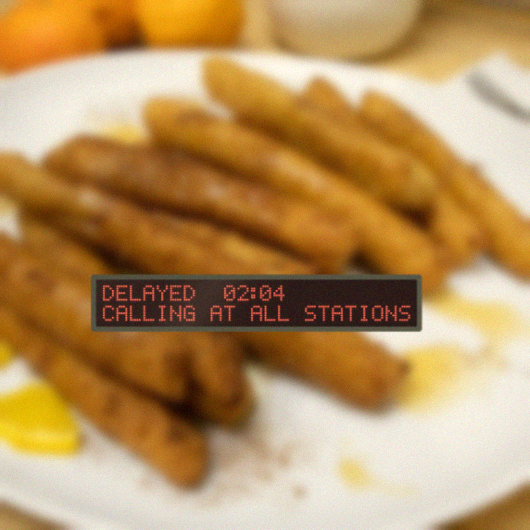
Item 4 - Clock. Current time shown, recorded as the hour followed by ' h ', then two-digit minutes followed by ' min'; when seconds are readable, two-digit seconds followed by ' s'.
2 h 04 min
